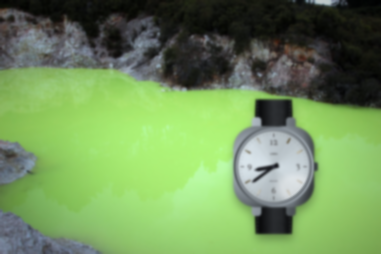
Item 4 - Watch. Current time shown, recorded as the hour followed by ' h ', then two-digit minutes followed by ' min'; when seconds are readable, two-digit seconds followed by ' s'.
8 h 39 min
